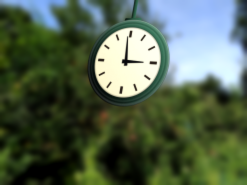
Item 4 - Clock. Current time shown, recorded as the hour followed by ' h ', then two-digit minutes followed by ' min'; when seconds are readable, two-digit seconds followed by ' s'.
2 h 59 min
